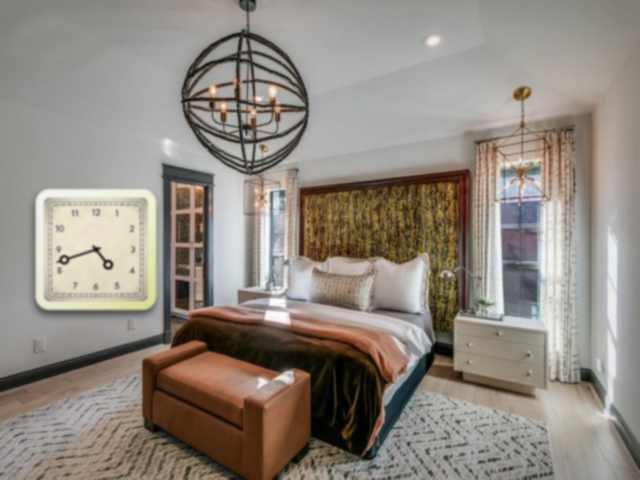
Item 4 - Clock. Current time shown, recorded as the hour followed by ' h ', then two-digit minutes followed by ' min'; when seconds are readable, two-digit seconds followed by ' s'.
4 h 42 min
